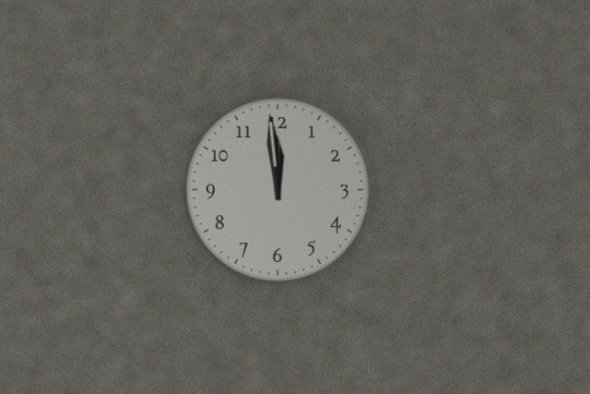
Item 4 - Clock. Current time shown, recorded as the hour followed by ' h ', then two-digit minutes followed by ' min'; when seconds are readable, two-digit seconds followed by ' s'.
11 h 59 min
